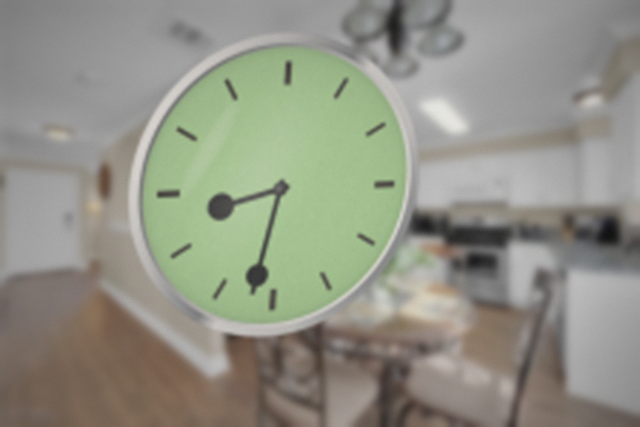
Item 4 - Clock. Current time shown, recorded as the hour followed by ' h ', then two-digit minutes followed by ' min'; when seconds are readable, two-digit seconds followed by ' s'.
8 h 32 min
